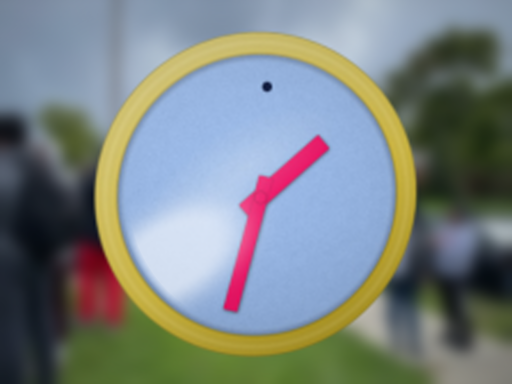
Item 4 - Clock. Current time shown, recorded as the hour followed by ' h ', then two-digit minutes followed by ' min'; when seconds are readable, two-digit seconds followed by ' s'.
1 h 32 min
